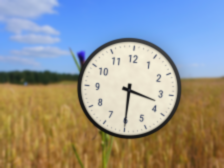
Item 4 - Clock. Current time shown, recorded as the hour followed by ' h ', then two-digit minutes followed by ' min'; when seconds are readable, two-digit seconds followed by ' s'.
3 h 30 min
